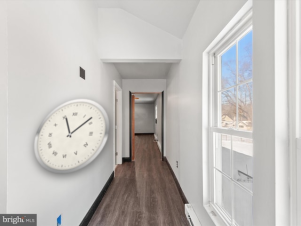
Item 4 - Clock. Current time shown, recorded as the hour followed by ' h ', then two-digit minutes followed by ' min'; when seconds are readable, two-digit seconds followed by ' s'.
11 h 08 min
